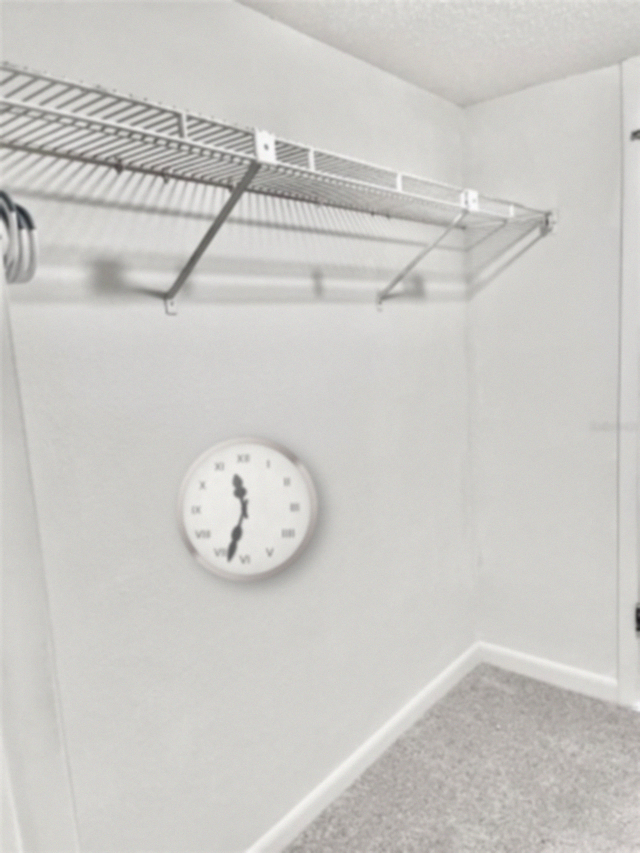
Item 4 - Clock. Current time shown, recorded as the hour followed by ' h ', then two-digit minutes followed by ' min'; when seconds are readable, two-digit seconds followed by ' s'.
11 h 33 min
